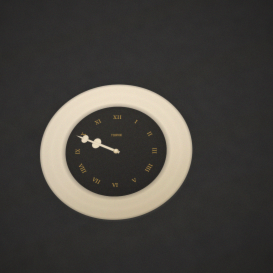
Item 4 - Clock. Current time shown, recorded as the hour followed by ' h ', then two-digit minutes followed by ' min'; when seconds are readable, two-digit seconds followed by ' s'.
9 h 49 min
